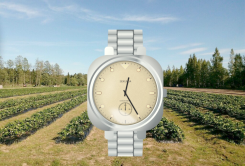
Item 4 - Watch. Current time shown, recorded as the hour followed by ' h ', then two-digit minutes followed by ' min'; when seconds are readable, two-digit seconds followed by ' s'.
12 h 25 min
